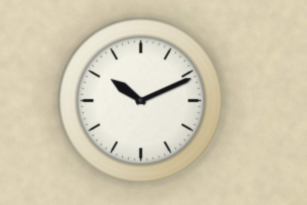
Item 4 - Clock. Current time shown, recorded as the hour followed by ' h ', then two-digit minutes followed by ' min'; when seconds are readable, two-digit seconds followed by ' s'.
10 h 11 min
